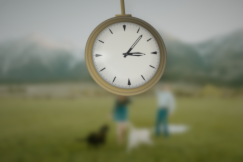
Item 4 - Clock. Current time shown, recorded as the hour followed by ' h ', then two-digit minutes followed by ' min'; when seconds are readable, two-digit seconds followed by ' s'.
3 h 07 min
